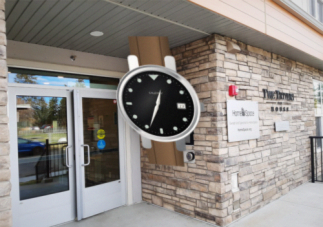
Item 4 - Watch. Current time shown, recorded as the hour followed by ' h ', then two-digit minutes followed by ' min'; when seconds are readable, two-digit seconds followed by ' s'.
12 h 34 min
